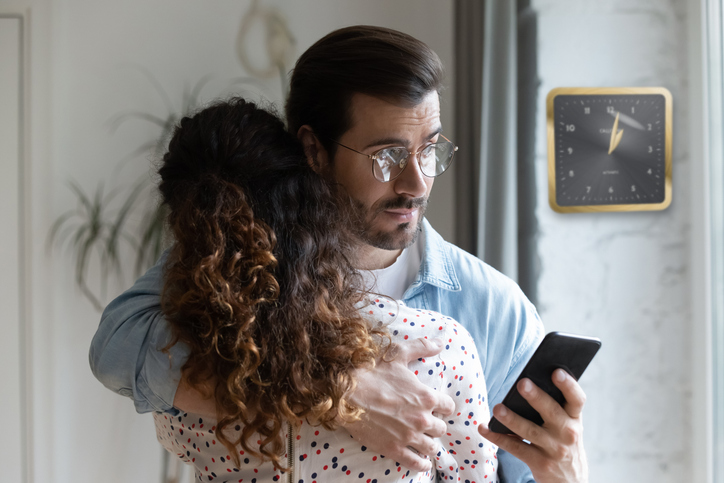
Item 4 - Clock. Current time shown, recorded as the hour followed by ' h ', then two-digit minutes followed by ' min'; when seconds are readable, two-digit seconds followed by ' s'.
1 h 02 min
